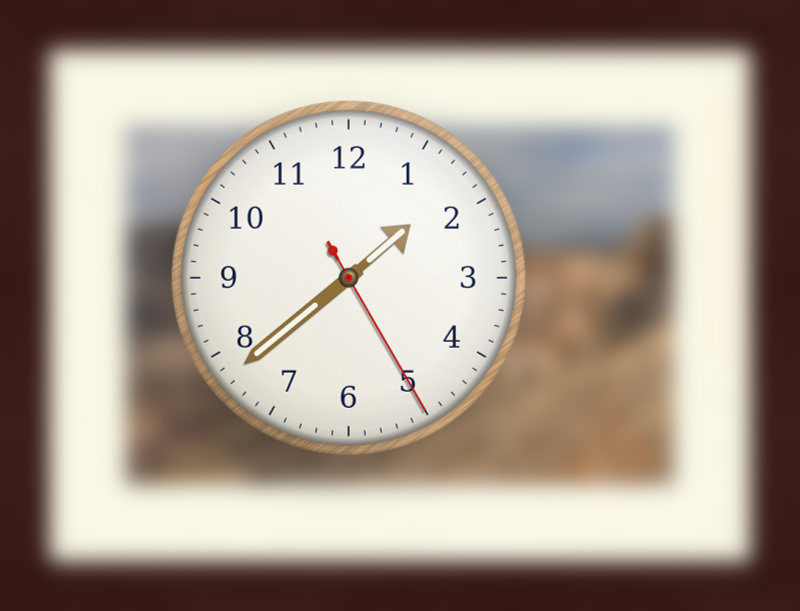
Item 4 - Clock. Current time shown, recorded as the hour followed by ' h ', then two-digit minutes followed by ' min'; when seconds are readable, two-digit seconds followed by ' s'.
1 h 38 min 25 s
